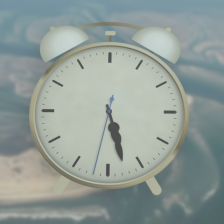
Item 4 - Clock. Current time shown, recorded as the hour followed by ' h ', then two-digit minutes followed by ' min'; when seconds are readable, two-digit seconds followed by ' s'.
5 h 27 min 32 s
